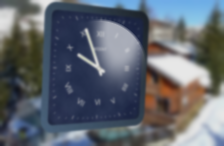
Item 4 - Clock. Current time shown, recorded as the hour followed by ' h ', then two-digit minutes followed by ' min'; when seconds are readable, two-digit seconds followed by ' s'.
9 h 56 min
